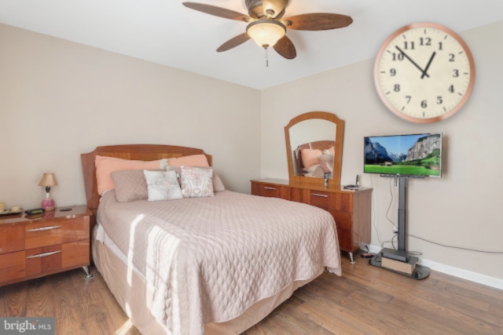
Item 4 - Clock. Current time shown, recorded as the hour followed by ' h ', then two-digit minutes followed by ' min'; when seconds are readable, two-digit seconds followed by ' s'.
12 h 52 min
